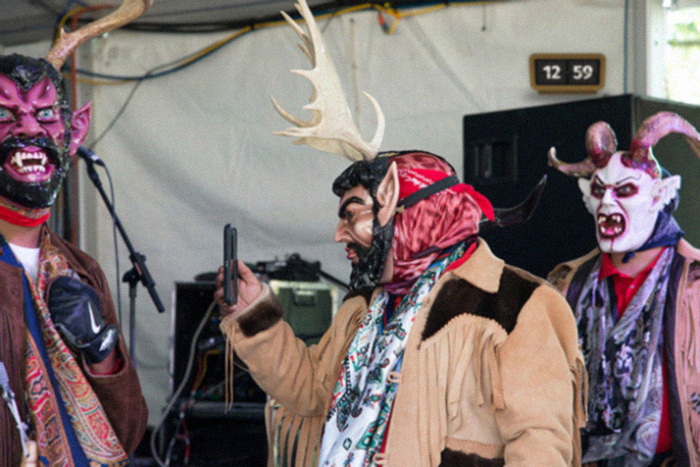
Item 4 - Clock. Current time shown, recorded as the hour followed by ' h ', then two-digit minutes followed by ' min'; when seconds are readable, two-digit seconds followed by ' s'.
12 h 59 min
